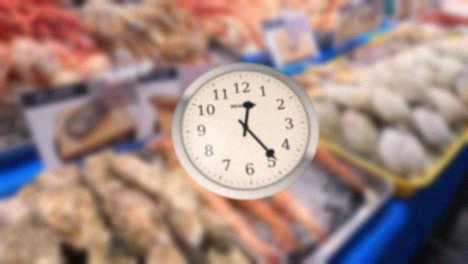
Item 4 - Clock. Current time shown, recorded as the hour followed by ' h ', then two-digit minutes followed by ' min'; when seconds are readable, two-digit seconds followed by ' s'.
12 h 24 min
